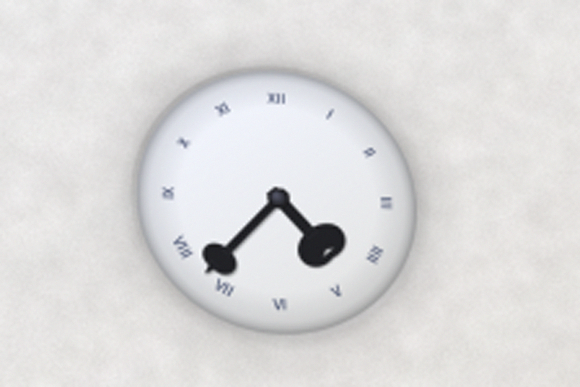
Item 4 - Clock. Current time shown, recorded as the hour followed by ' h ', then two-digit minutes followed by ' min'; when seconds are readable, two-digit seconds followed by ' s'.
4 h 37 min
